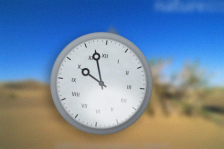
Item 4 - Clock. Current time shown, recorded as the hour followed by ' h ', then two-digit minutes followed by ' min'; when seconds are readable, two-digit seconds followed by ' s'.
9 h 57 min
